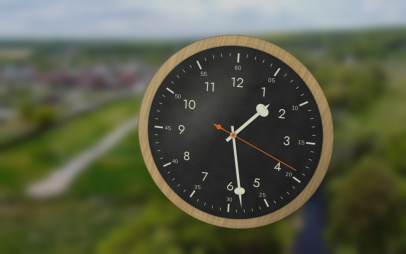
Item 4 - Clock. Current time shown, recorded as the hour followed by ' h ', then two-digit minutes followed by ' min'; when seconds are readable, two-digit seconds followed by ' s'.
1 h 28 min 19 s
